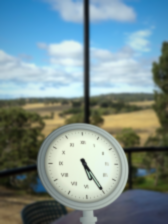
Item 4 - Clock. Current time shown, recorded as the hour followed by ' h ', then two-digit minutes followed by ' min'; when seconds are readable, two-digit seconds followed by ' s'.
5 h 25 min
